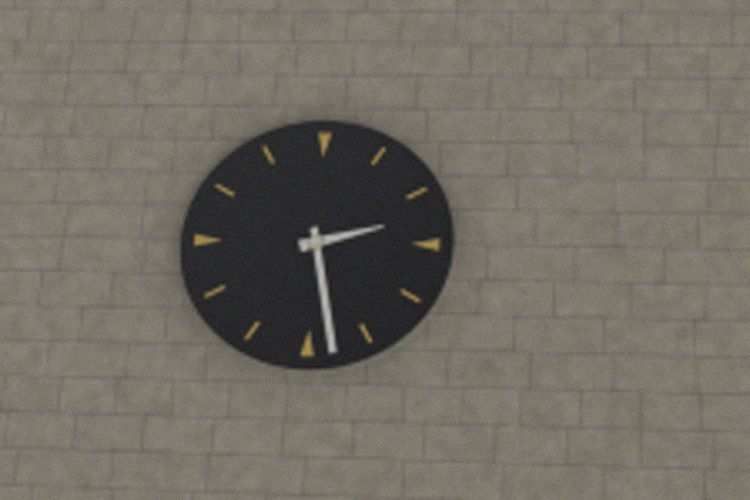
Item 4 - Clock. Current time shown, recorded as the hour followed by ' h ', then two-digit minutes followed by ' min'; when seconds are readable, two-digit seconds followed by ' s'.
2 h 28 min
